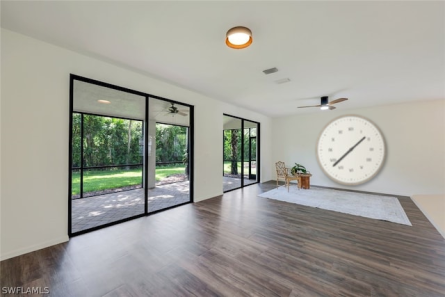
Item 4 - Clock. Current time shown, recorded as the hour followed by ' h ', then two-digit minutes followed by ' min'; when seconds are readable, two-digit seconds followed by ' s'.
1 h 38 min
